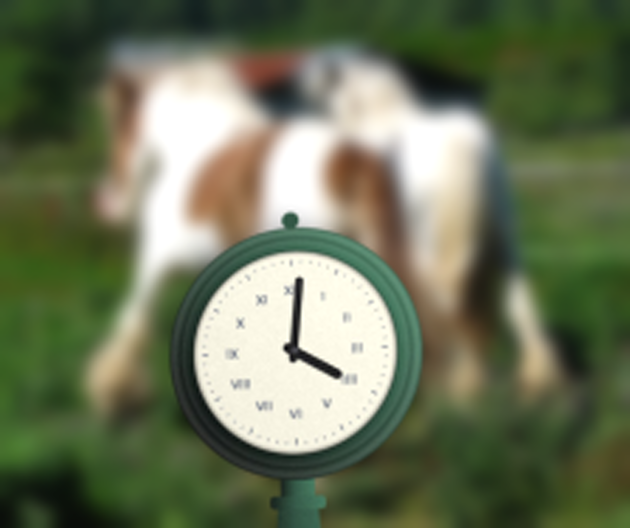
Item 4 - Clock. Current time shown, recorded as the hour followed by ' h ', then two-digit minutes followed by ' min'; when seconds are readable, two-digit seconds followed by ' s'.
4 h 01 min
